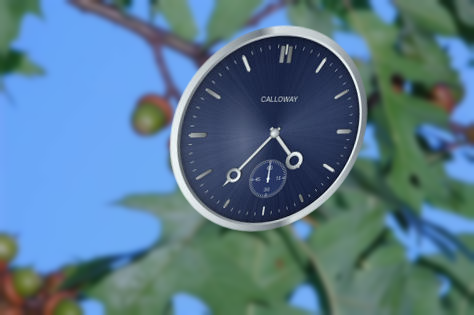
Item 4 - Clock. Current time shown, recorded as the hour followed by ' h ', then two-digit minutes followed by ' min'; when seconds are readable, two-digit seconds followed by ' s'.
4 h 37 min
